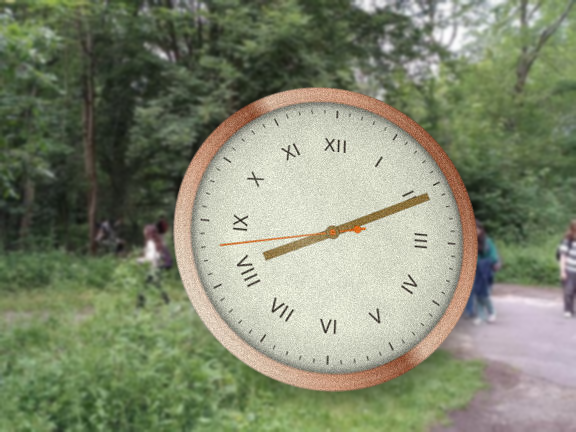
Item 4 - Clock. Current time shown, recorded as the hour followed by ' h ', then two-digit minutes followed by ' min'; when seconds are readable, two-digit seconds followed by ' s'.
8 h 10 min 43 s
